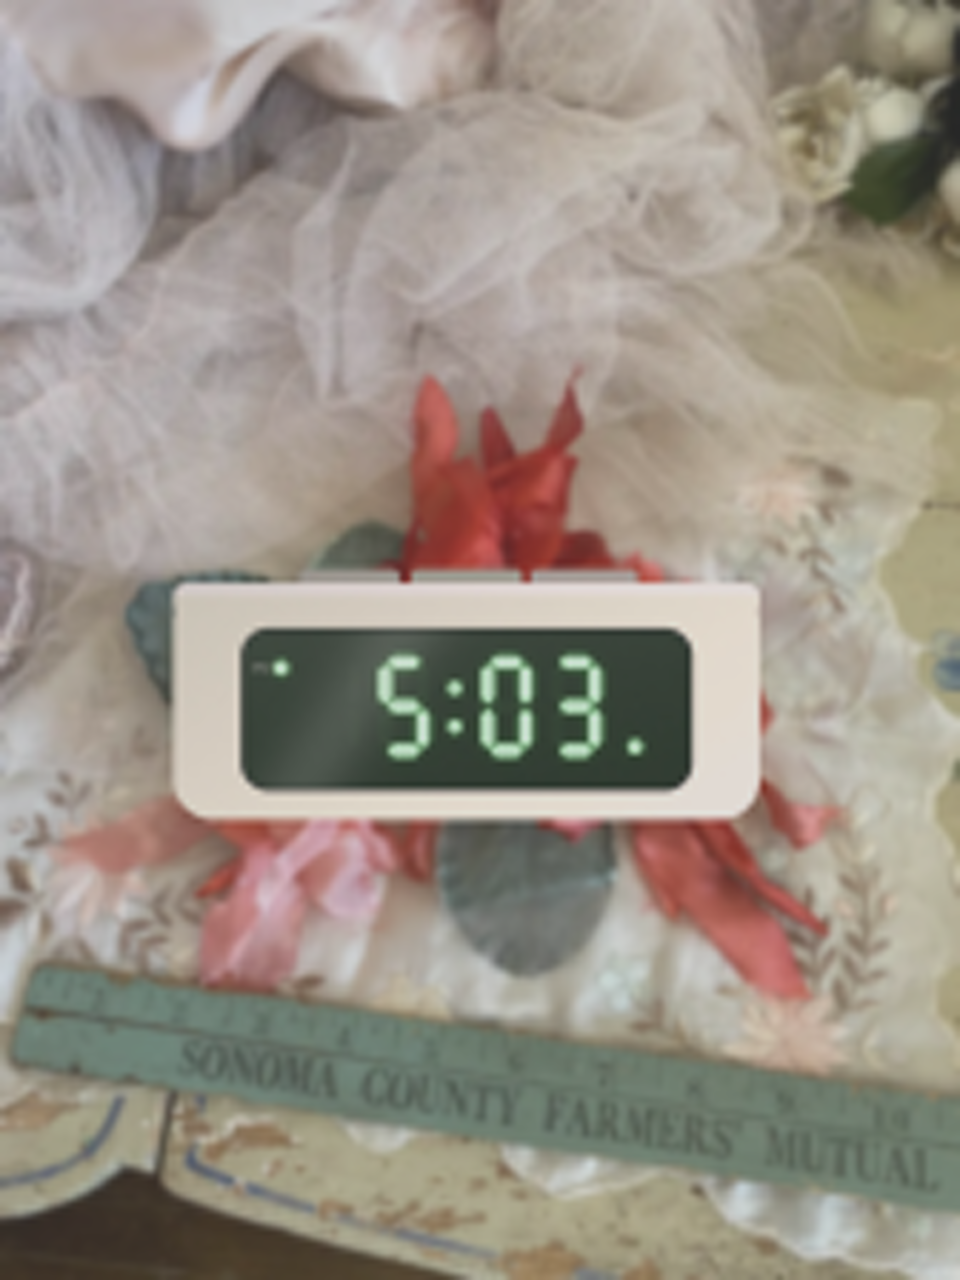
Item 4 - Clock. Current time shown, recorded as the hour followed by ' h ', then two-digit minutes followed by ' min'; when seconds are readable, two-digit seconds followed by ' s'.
5 h 03 min
